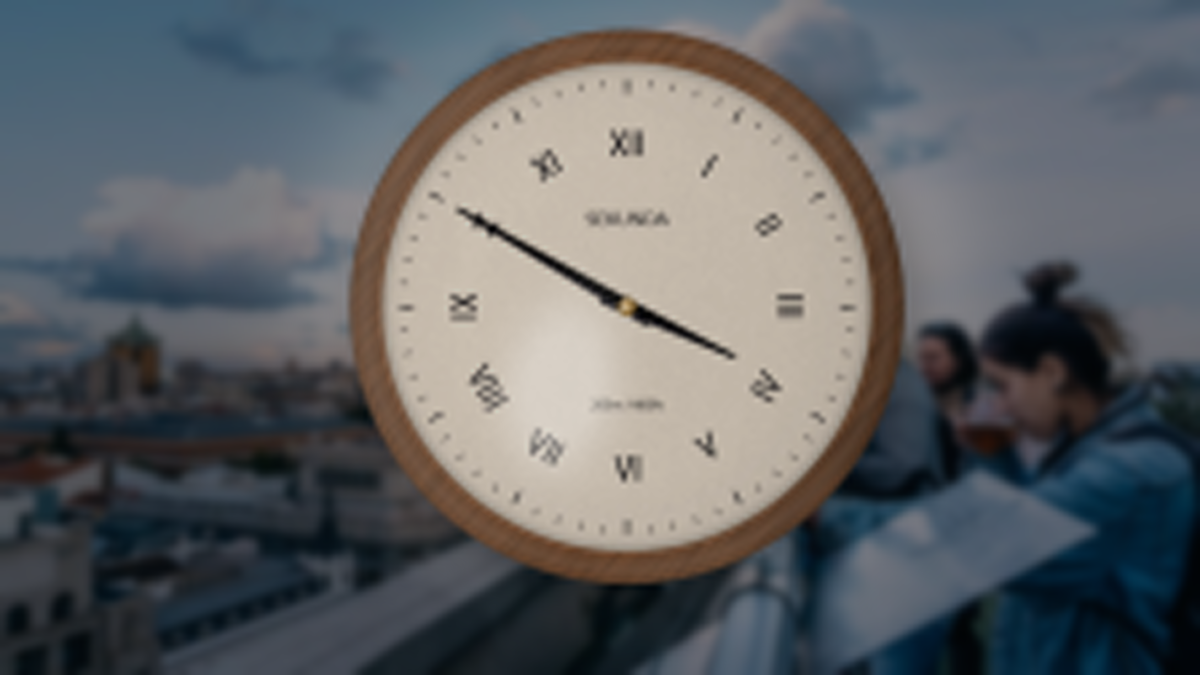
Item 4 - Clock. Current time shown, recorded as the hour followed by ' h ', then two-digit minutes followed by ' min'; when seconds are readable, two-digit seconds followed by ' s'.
3 h 50 min
